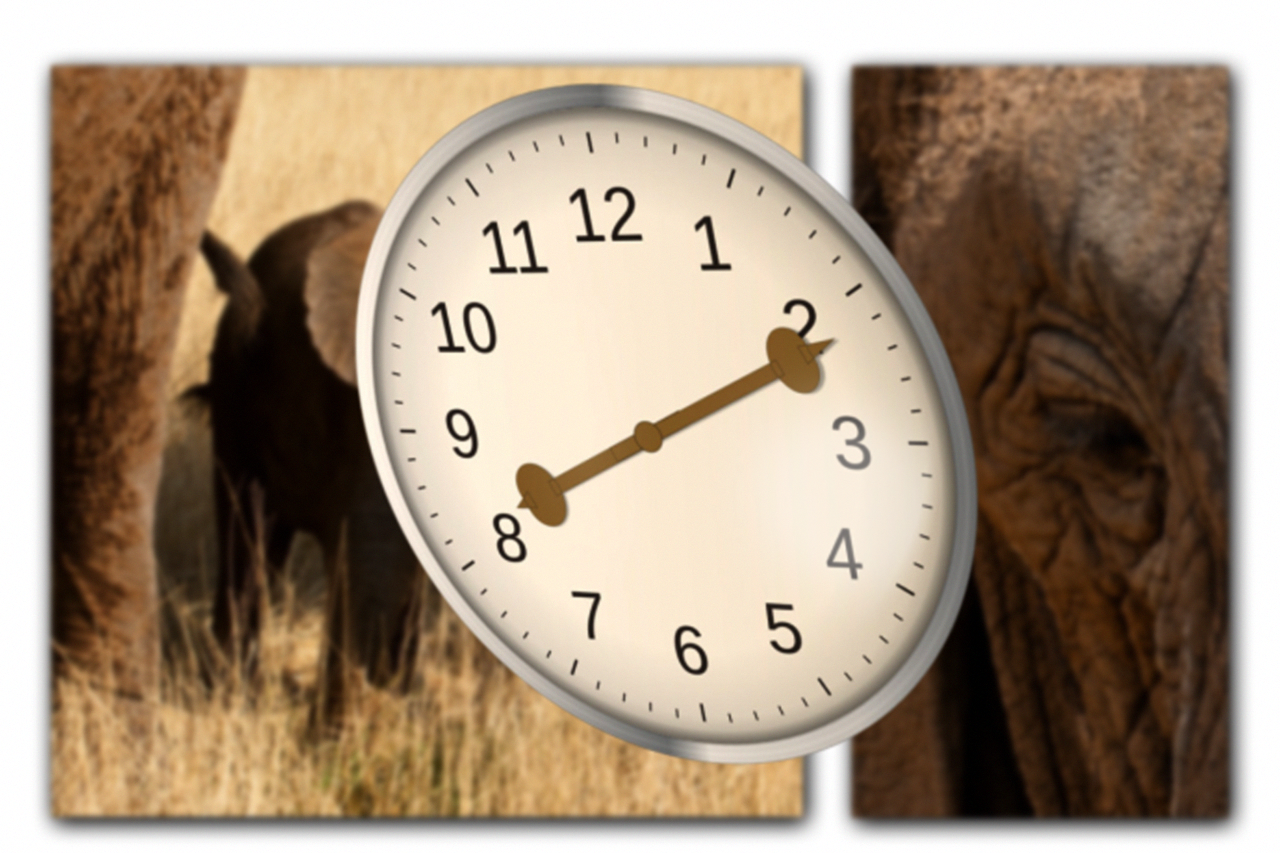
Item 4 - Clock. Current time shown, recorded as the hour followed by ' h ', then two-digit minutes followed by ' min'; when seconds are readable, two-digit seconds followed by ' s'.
8 h 11 min
